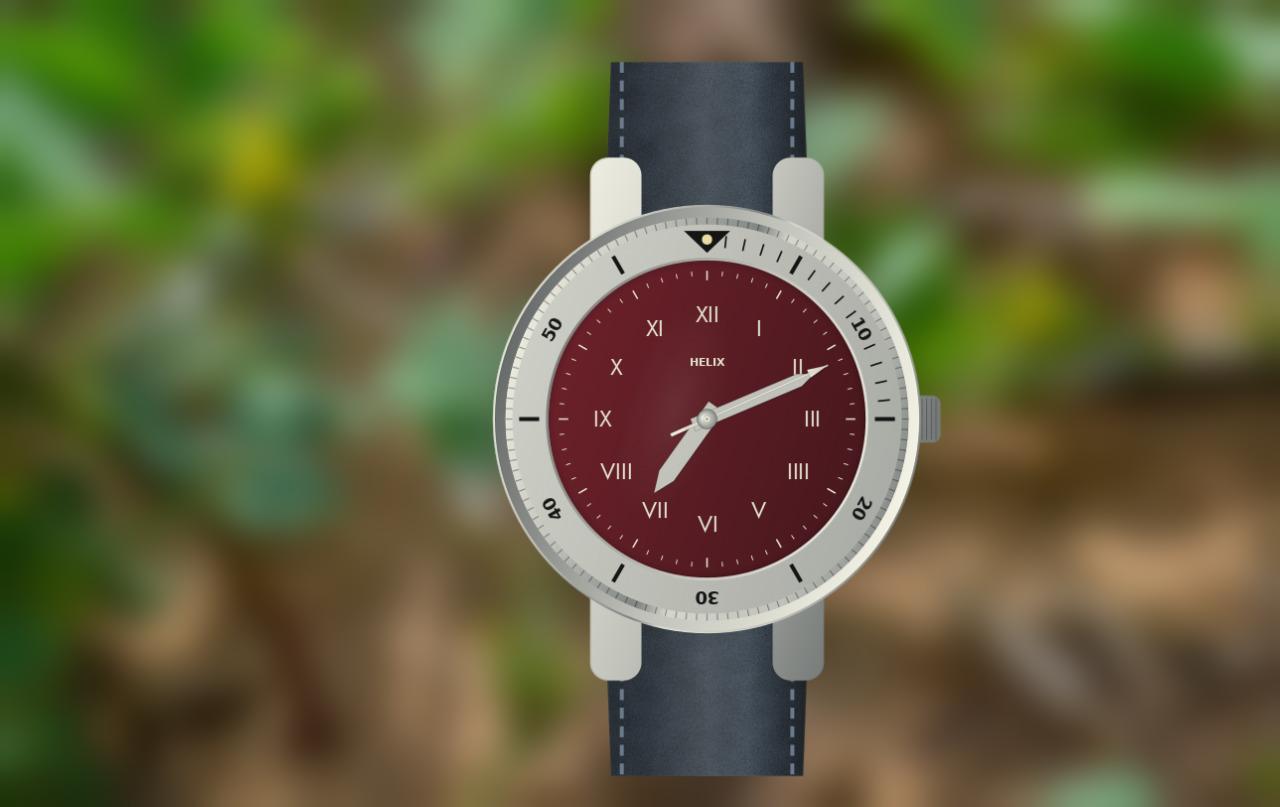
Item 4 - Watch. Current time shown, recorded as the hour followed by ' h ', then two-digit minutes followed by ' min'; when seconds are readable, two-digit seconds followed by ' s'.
7 h 11 min 11 s
